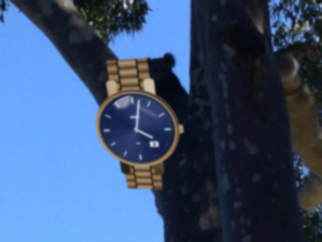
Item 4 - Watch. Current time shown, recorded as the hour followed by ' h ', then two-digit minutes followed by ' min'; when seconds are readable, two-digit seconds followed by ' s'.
4 h 02 min
